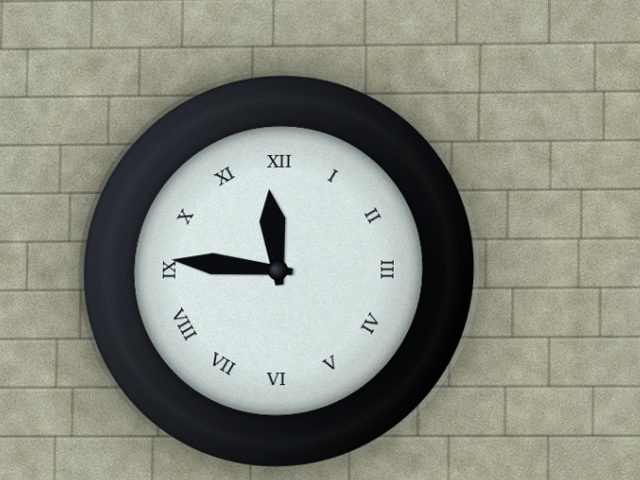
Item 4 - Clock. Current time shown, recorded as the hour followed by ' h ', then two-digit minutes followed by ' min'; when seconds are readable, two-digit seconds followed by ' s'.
11 h 46 min
